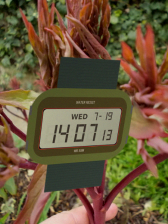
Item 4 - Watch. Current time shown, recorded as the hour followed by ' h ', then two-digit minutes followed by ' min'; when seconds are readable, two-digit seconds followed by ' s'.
14 h 07 min 13 s
